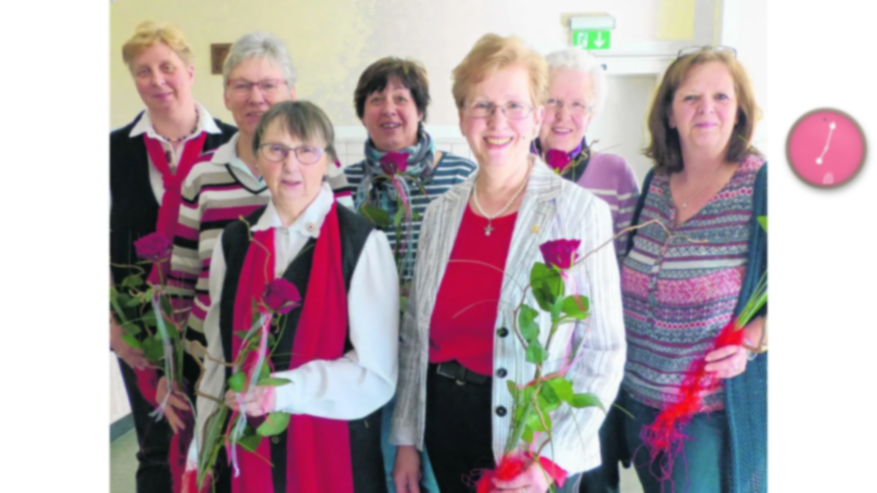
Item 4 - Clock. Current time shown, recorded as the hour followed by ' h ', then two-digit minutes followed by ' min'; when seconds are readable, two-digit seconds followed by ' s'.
7 h 03 min
